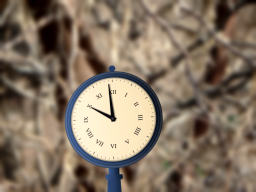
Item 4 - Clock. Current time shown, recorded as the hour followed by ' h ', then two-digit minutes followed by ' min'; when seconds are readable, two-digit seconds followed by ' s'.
9 h 59 min
